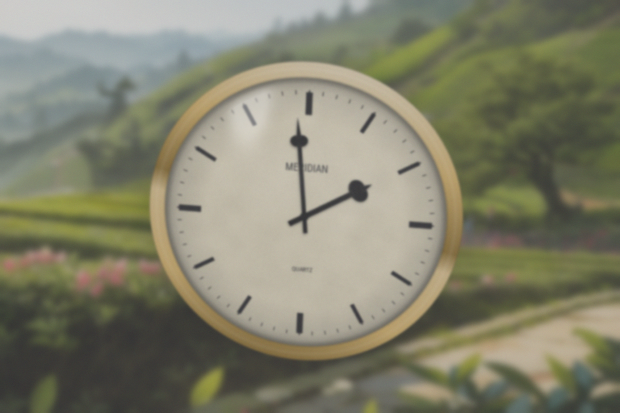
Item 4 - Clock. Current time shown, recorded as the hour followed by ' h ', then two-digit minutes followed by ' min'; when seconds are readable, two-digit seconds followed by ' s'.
1 h 59 min
